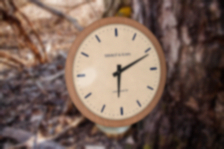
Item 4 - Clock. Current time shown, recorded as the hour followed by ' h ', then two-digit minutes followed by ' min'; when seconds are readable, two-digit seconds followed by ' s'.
6 h 11 min
